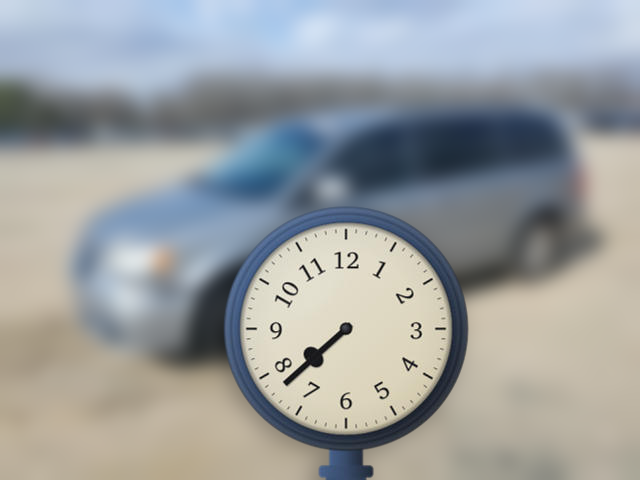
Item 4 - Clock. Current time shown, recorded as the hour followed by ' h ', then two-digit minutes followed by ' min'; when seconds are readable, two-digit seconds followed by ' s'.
7 h 38 min
